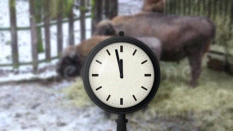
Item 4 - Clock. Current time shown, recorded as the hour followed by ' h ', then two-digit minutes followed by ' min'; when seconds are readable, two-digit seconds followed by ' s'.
11 h 58 min
